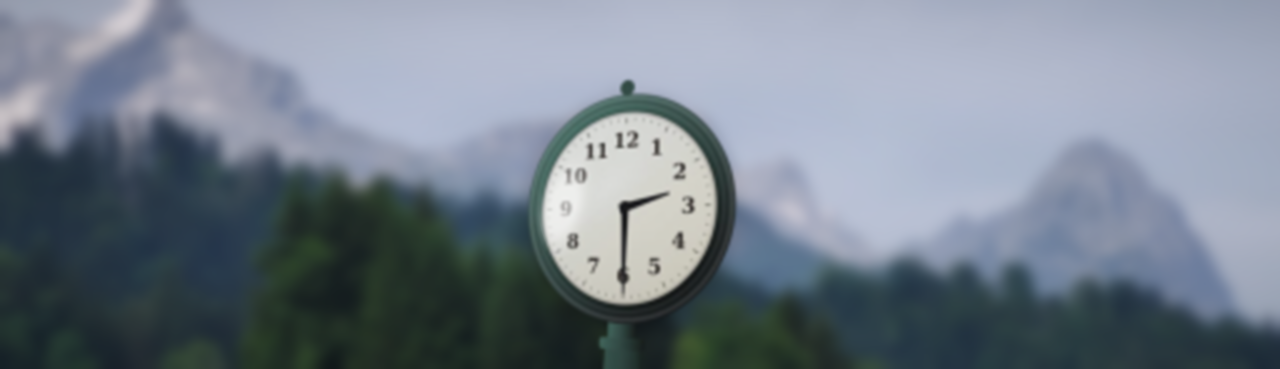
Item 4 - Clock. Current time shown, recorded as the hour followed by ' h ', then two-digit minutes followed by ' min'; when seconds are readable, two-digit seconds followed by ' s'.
2 h 30 min
